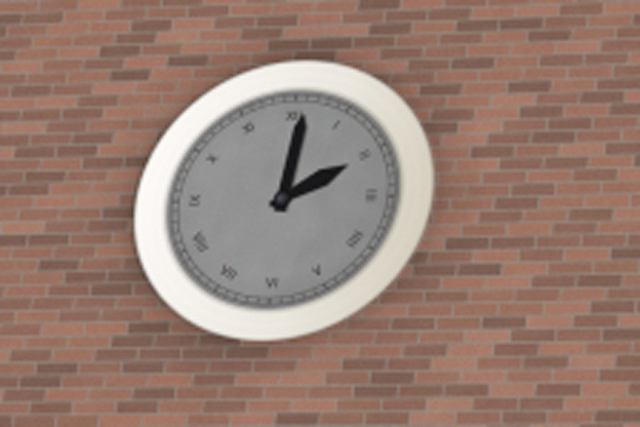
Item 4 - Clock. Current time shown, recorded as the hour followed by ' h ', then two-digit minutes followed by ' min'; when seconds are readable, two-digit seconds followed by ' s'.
2 h 01 min
